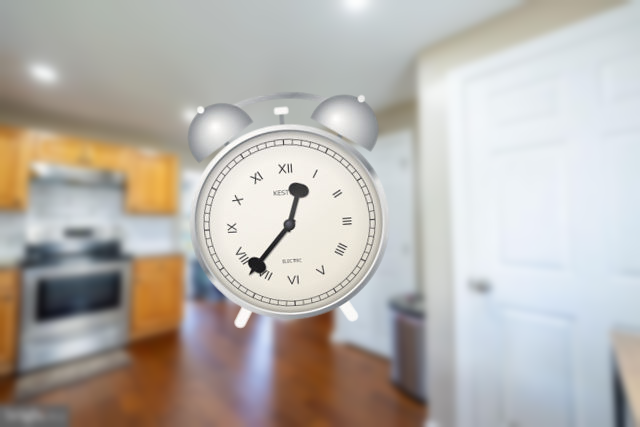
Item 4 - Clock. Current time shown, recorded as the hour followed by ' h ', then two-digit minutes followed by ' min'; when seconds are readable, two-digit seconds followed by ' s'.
12 h 37 min
